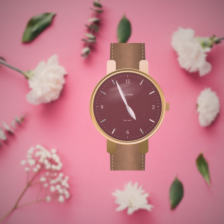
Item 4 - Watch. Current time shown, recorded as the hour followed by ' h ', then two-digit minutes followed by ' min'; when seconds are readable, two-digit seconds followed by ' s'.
4 h 56 min
